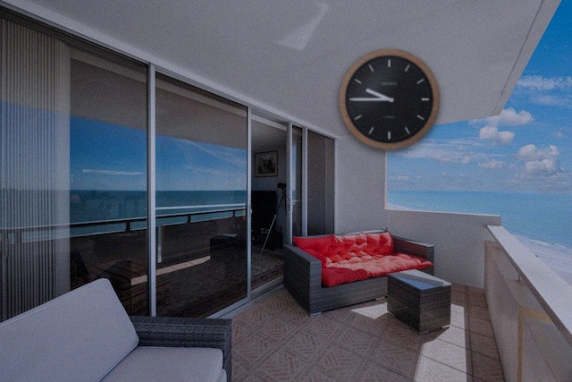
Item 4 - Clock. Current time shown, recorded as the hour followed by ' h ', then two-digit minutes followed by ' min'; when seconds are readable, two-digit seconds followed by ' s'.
9 h 45 min
